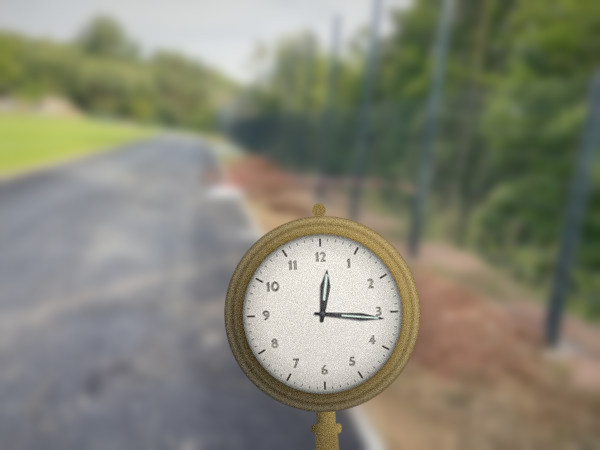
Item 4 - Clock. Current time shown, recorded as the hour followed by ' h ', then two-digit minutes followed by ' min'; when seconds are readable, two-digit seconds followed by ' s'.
12 h 16 min
